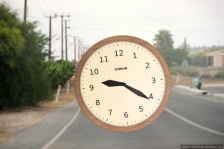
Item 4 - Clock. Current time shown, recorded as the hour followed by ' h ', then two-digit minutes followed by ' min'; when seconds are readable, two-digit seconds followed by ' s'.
9 h 21 min
